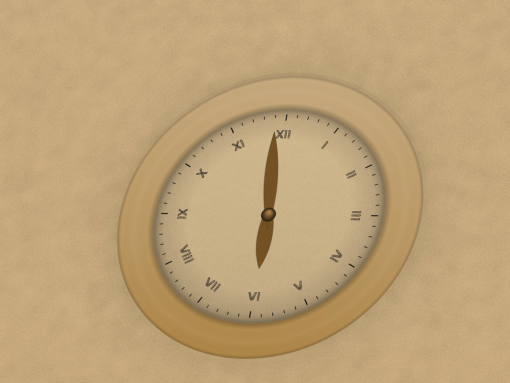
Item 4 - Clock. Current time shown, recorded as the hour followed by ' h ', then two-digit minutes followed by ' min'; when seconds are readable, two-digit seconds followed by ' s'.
5 h 59 min
